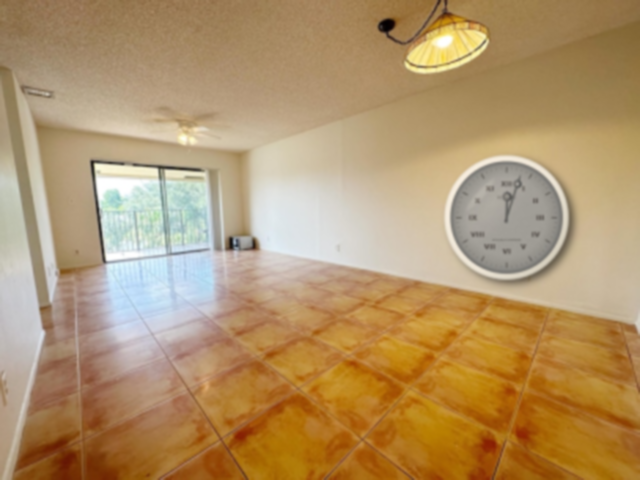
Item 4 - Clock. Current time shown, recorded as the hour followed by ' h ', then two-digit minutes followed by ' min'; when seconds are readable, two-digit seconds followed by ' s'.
12 h 03 min
